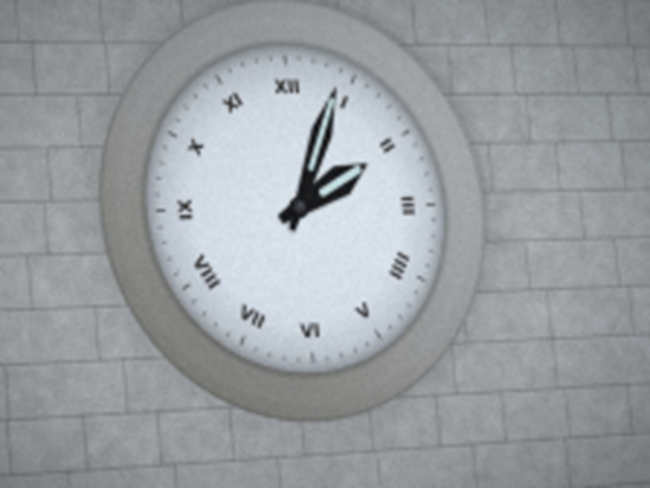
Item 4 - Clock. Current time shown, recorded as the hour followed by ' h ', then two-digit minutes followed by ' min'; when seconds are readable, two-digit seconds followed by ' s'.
2 h 04 min
